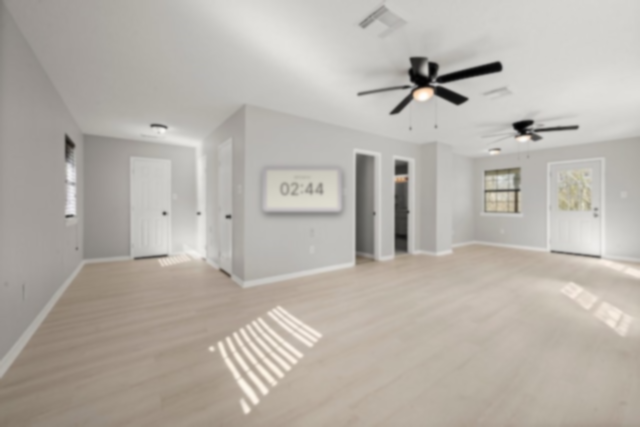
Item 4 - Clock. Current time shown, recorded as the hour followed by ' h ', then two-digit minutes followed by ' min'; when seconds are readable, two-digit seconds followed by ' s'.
2 h 44 min
